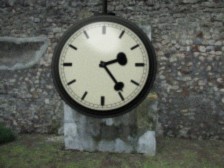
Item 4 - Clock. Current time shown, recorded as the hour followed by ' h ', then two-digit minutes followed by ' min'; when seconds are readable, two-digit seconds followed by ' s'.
2 h 24 min
